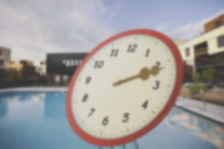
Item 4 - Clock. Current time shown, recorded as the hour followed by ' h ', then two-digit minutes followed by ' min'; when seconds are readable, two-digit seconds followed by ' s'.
2 h 11 min
